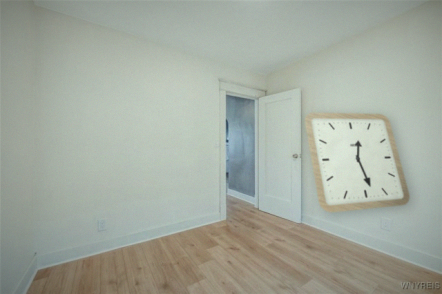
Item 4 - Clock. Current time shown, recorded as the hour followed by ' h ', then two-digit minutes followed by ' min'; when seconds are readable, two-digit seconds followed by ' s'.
12 h 28 min
